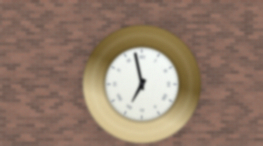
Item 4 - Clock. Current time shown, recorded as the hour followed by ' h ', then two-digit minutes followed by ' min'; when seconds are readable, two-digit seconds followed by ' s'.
6 h 58 min
